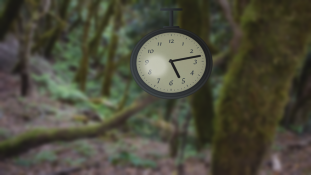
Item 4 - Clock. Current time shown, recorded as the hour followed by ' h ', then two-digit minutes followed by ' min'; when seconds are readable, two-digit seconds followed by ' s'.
5 h 13 min
